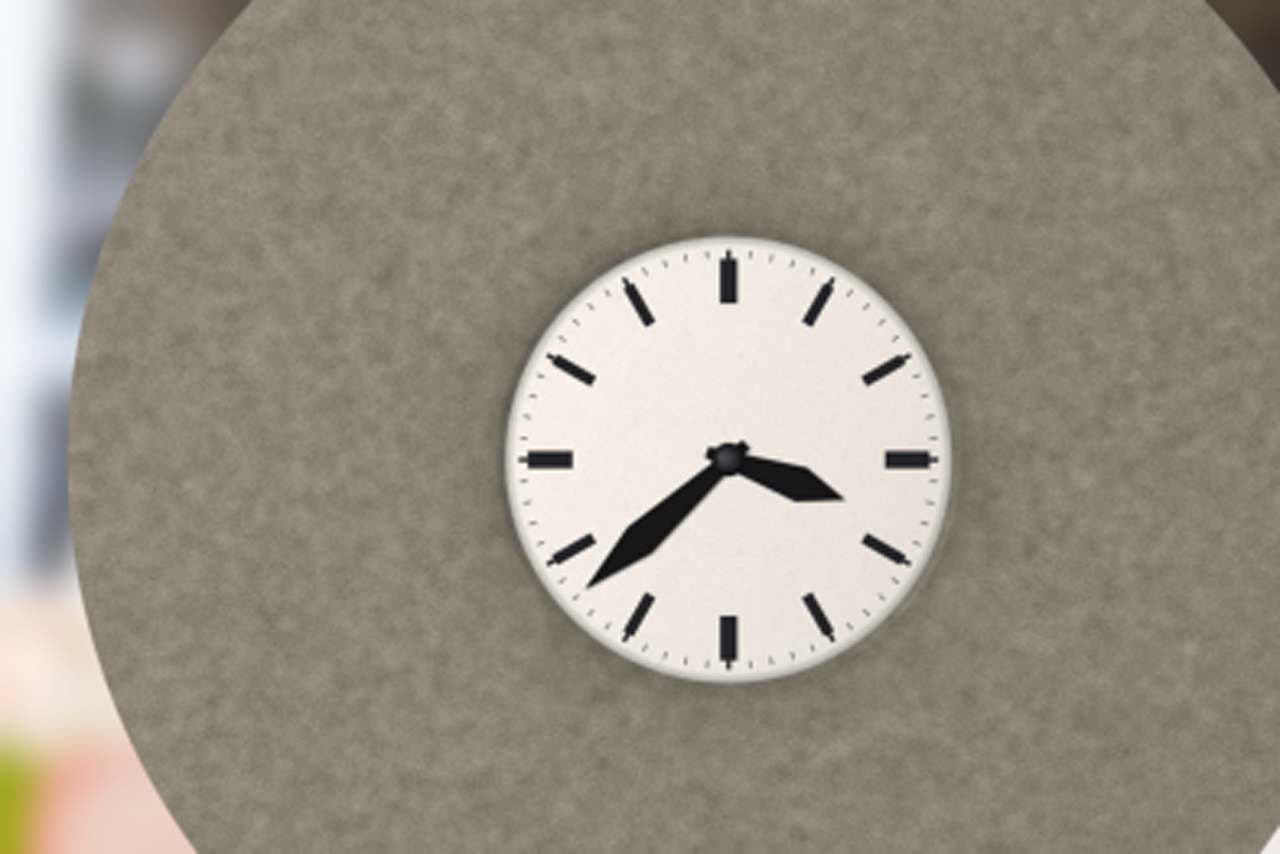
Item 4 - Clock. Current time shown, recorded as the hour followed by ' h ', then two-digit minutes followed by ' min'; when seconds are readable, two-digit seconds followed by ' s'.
3 h 38 min
